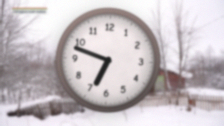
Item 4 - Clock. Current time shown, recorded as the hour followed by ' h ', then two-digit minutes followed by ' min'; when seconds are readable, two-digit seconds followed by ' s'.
6 h 48 min
